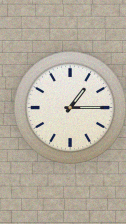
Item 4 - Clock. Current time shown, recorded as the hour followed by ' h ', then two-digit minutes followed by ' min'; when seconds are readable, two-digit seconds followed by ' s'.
1 h 15 min
